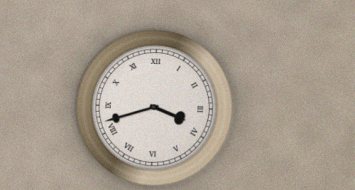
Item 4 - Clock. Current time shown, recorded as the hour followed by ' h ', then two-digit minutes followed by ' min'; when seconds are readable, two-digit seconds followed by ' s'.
3 h 42 min
